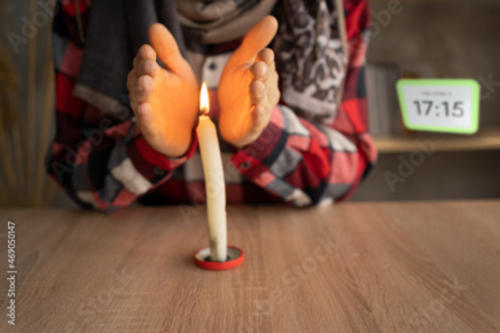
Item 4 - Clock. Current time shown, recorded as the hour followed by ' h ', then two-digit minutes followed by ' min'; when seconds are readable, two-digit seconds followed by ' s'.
17 h 15 min
